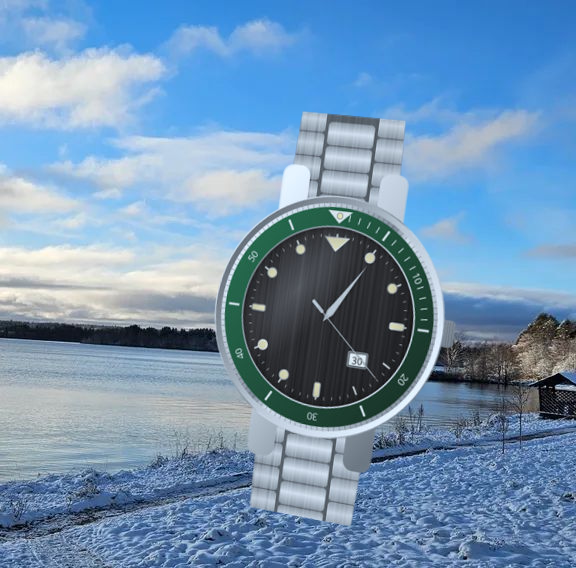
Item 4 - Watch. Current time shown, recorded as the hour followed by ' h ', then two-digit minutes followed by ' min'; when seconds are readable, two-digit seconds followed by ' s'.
1 h 05 min 22 s
